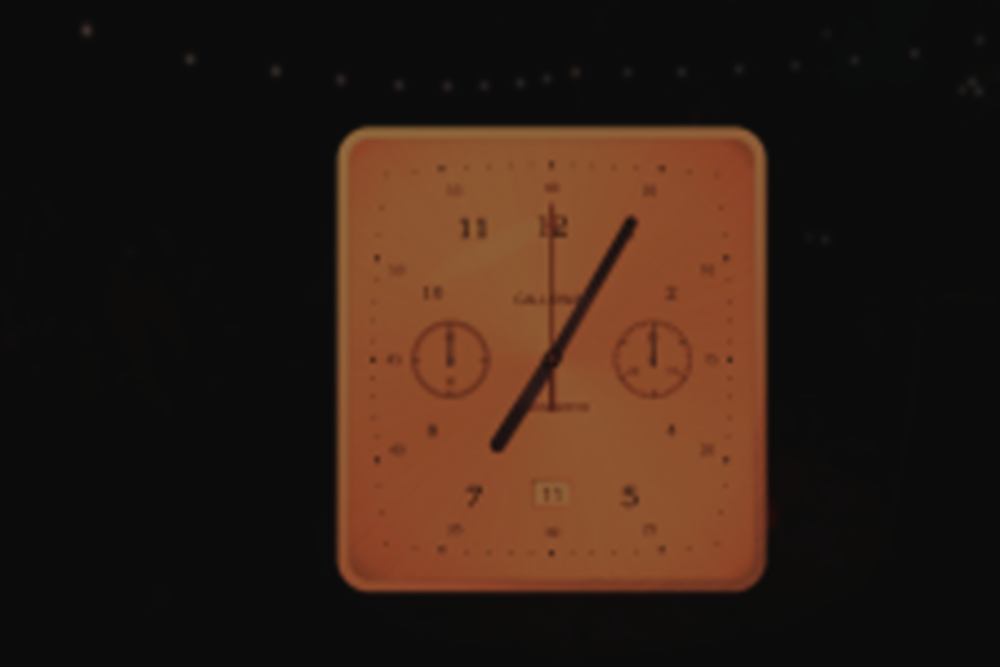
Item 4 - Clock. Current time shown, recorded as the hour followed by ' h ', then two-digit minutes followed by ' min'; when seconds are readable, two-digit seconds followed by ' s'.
7 h 05 min
